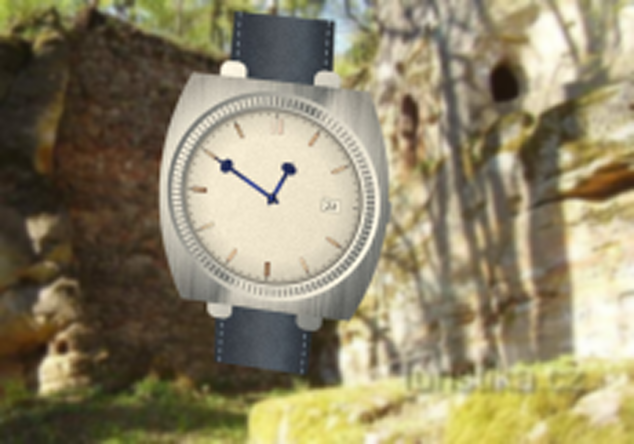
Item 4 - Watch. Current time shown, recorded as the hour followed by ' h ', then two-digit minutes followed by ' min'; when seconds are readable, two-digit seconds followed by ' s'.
12 h 50 min
